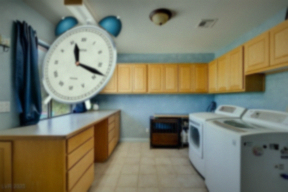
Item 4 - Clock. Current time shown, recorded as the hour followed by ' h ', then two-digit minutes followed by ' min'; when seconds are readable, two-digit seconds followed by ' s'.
11 h 18 min
